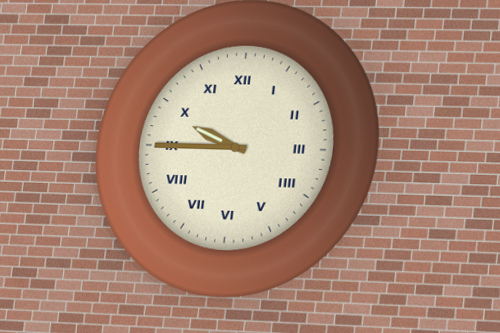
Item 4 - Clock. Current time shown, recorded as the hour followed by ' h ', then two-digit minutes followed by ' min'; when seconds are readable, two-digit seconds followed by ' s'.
9 h 45 min
